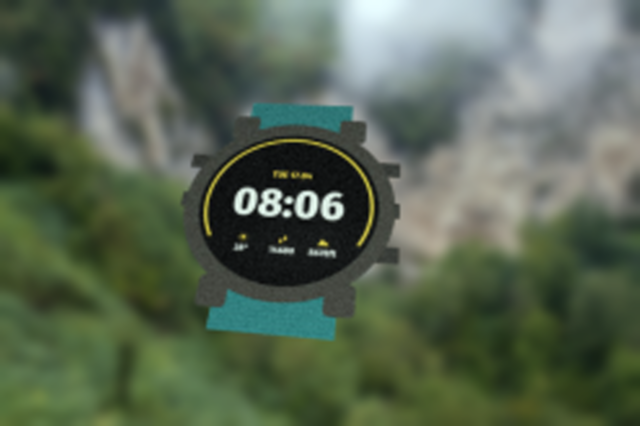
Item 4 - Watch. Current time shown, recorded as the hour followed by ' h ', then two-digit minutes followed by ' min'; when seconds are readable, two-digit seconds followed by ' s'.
8 h 06 min
